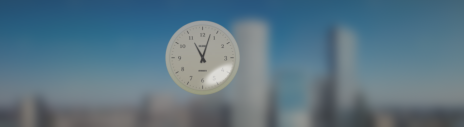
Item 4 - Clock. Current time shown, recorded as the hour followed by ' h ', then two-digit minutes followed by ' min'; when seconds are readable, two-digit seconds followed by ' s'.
11 h 03 min
